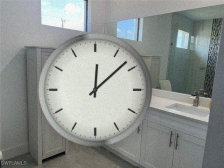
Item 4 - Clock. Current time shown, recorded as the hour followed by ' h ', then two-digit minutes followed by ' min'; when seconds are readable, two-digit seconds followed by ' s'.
12 h 08 min
